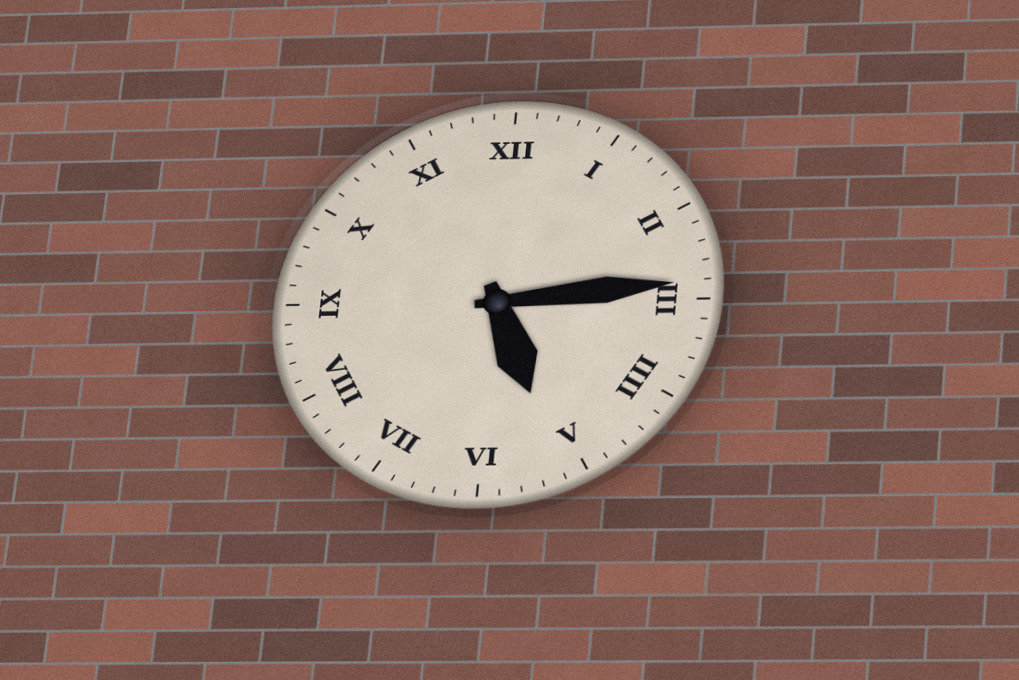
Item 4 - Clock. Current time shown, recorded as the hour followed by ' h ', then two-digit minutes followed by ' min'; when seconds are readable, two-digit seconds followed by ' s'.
5 h 14 min
